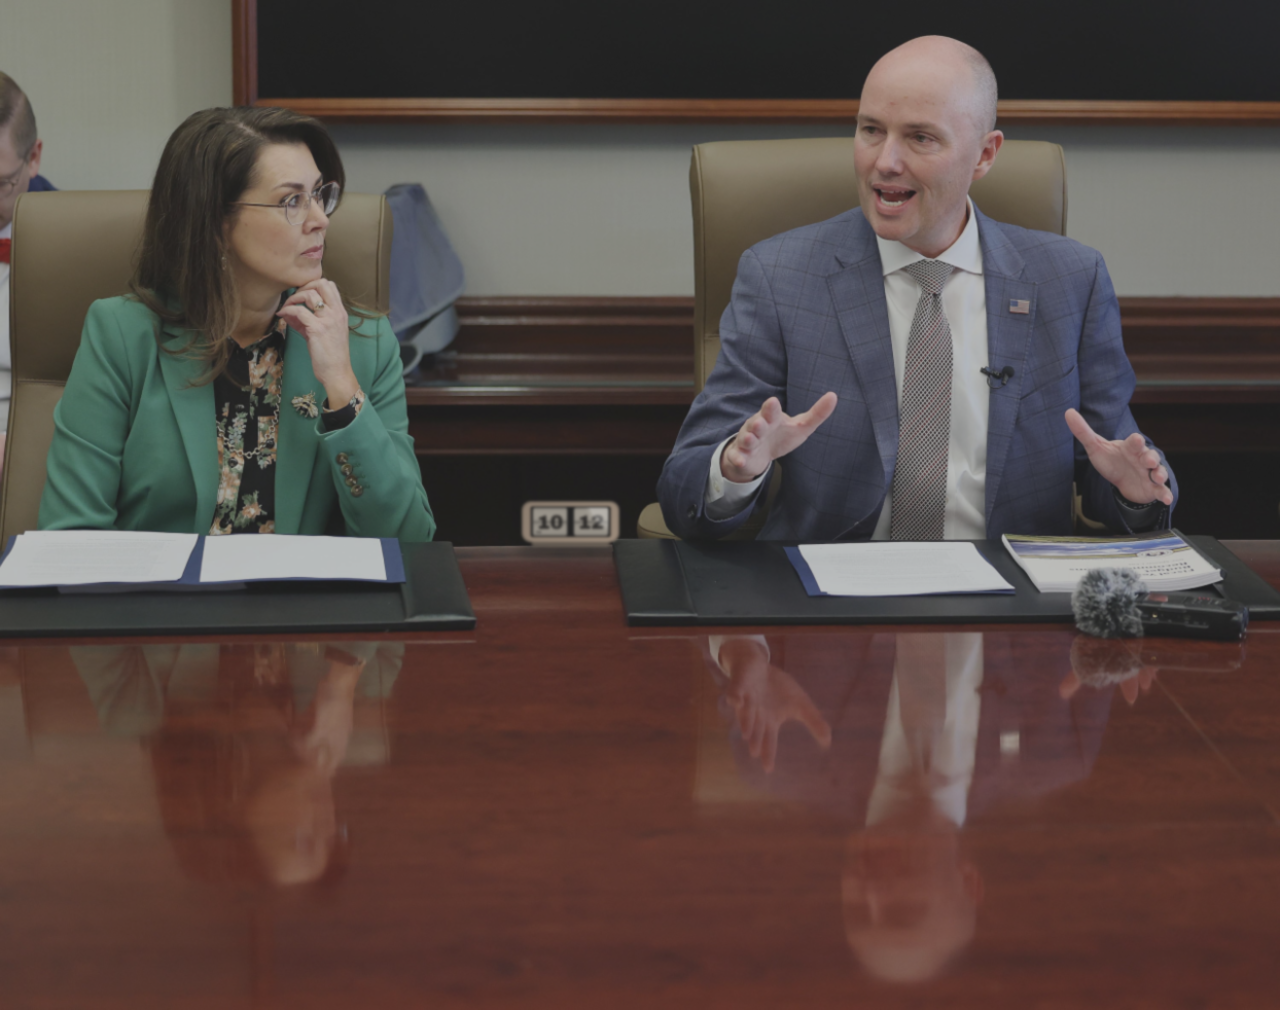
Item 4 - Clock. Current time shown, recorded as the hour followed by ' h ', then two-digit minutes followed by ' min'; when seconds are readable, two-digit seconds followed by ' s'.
10 h 12 min
